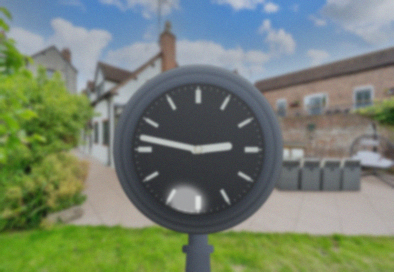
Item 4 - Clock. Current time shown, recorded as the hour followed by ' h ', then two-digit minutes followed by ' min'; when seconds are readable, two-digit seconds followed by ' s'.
2 h 47 min
